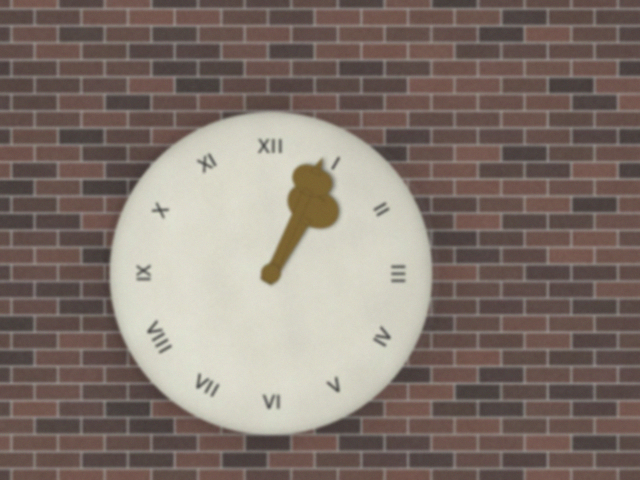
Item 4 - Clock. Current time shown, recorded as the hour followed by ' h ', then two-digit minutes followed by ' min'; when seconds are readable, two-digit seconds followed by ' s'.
1 h 04 min
